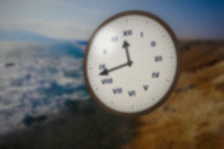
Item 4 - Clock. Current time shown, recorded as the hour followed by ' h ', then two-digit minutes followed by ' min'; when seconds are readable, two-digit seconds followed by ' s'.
11 h 43 min
